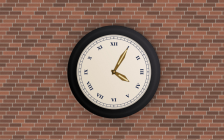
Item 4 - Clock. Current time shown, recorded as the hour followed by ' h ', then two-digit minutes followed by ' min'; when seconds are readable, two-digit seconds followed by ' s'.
4 h 05 min
